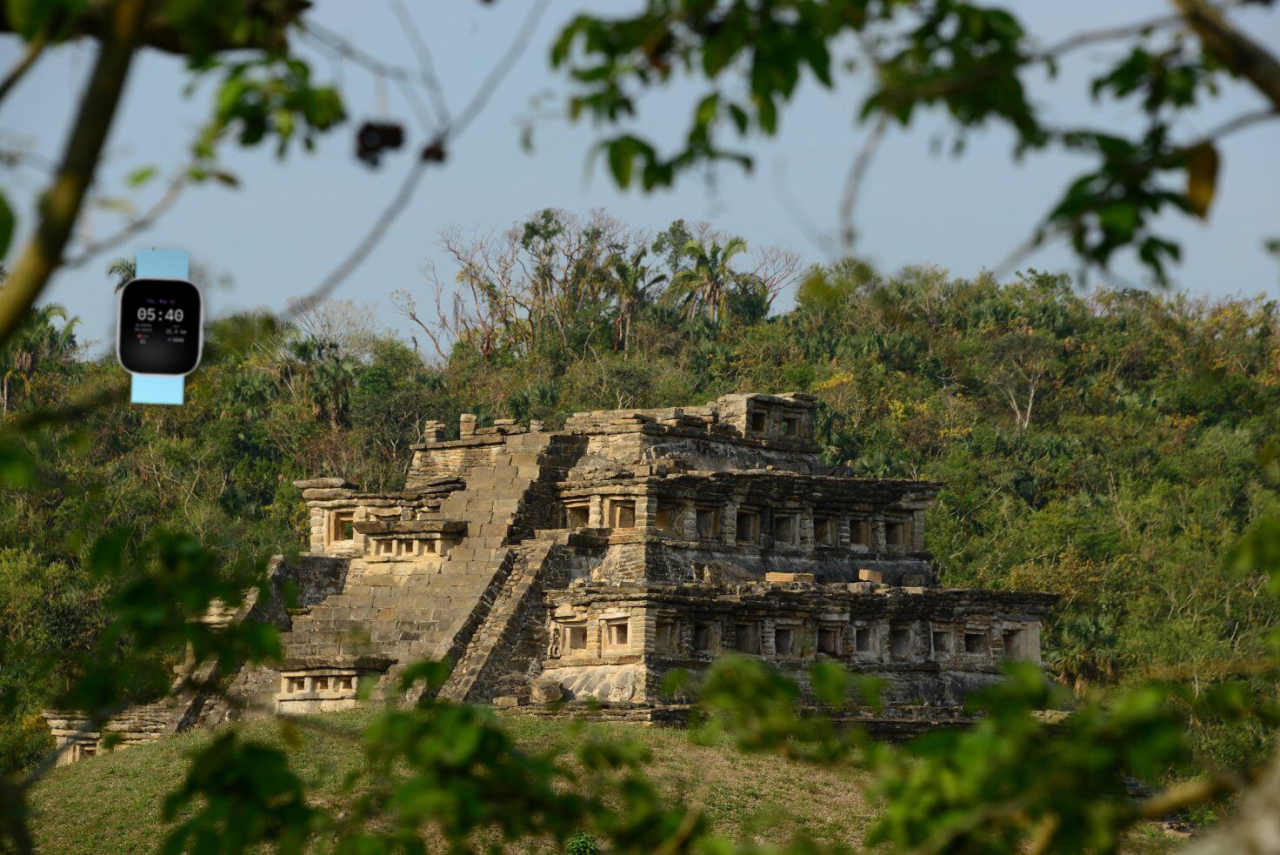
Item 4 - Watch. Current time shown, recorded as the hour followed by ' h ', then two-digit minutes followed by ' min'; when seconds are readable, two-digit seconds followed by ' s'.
5 h 40 min
